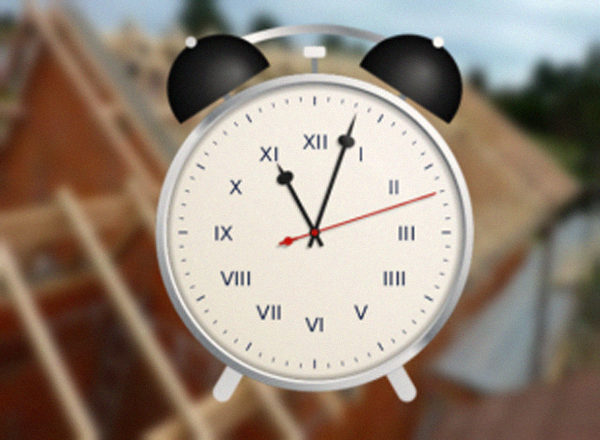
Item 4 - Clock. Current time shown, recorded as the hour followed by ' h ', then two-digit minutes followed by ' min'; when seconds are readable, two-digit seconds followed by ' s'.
11 h 03 min 12 s
